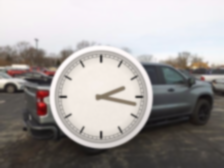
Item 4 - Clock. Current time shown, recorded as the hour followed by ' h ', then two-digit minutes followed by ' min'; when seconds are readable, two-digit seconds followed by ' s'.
2 h 17 min
